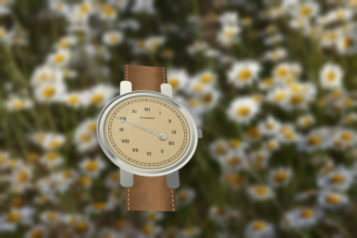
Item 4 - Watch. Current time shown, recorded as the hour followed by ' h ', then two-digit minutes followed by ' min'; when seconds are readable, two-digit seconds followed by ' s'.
3 h 49 min
